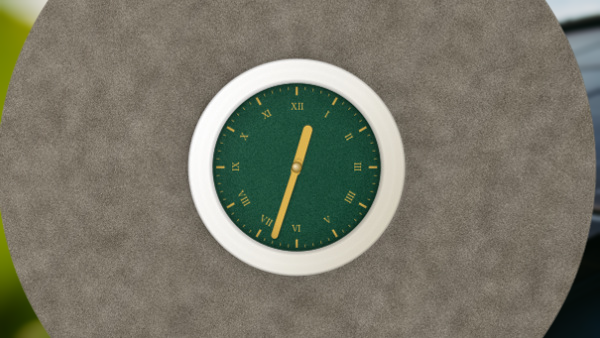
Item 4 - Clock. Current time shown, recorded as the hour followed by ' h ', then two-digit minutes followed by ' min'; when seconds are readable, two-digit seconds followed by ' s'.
12 h 33 min
